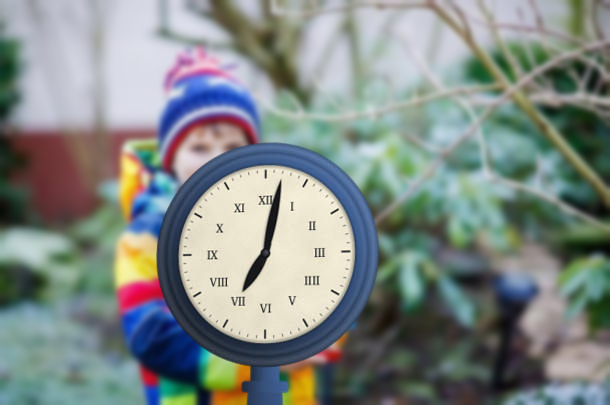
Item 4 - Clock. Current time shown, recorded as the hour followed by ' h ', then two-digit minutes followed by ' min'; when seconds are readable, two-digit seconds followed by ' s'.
7 h 02 min
